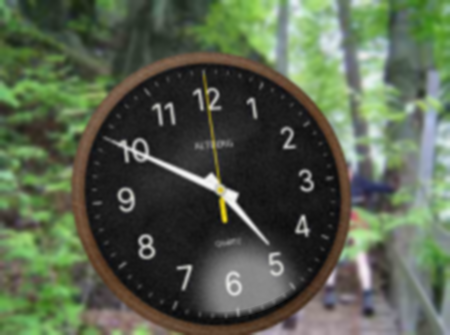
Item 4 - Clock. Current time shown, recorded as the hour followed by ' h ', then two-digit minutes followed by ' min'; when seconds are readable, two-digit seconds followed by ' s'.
4 h 50 min 00 s
